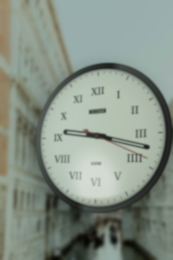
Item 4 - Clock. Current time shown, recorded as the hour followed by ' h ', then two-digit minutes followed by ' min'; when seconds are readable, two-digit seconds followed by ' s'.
9 h 17 min 19 s
